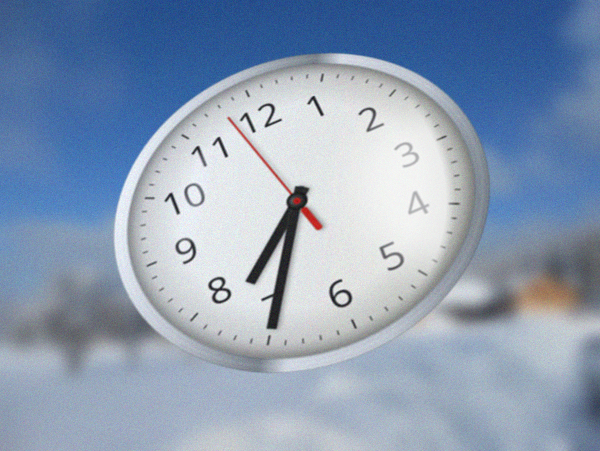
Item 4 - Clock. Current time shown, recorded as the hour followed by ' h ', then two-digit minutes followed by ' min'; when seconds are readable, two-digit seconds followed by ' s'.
7 h 34 min 58 s
